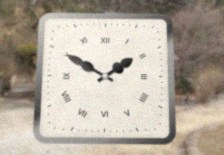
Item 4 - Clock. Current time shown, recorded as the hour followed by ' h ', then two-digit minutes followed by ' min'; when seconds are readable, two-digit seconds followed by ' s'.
1 h 50 min
